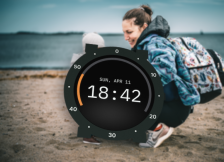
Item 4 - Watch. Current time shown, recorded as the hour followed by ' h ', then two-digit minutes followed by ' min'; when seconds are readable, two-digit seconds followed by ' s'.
18 h 42 min
